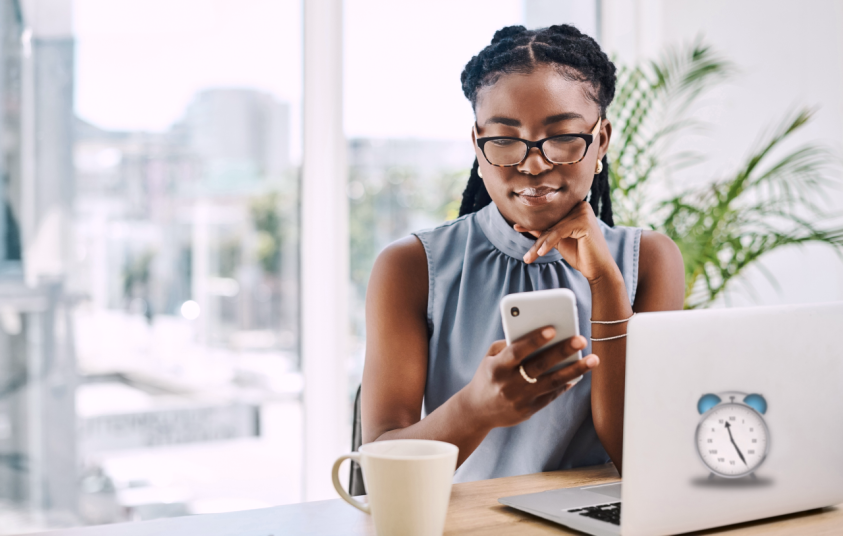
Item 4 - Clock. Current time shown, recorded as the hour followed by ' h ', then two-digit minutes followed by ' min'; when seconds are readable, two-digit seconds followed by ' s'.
11 h 25 min
